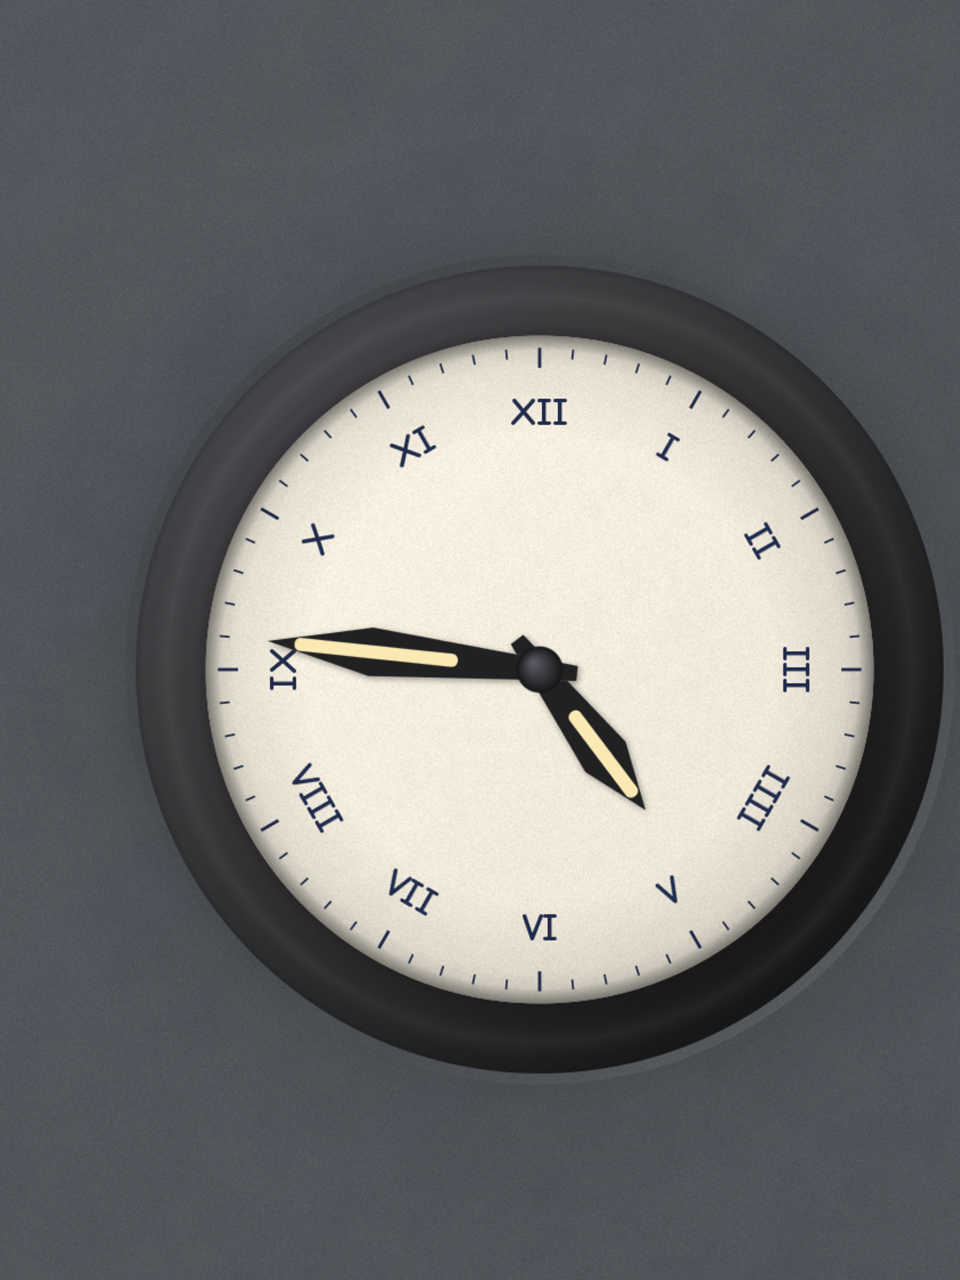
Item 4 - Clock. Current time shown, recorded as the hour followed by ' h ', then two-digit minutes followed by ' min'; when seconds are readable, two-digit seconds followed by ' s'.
4 h 46 min
